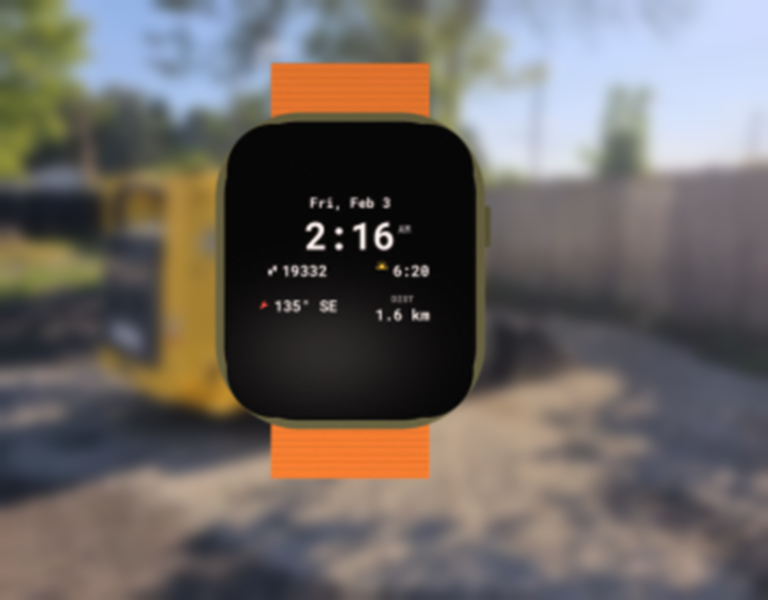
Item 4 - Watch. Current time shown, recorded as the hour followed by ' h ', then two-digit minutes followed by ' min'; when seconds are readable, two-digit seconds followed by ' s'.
2 h 16 min
